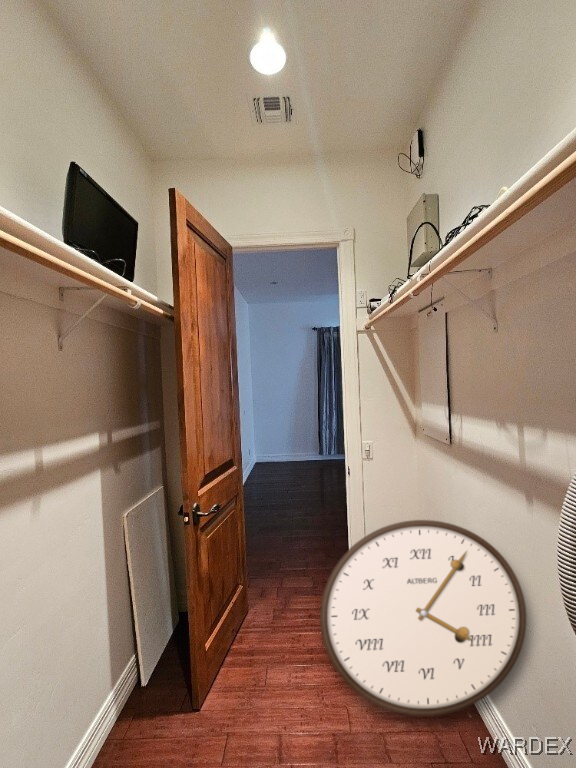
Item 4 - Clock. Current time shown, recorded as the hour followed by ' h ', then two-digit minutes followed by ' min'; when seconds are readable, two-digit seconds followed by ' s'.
4 h 06 min
